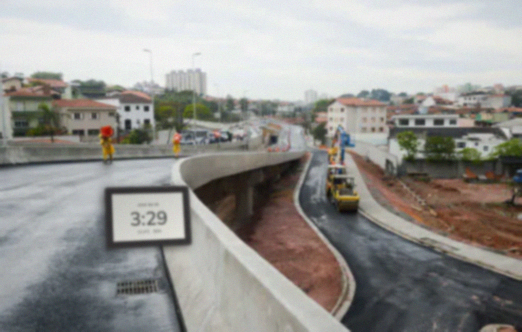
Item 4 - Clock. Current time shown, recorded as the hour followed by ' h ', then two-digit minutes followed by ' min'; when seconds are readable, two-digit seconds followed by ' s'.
3 h 29 min
